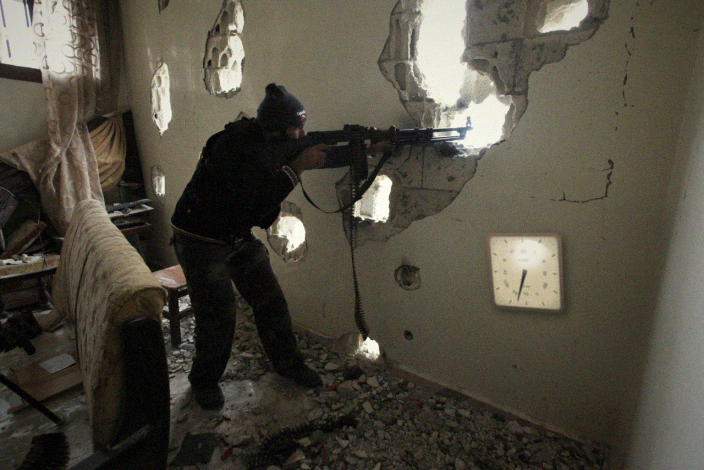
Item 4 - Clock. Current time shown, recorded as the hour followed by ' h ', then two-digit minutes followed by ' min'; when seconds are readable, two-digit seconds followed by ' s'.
6 h 33 min
